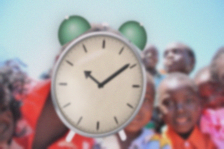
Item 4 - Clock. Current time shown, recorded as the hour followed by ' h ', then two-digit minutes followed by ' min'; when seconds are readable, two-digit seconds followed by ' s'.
10 h 09 min
